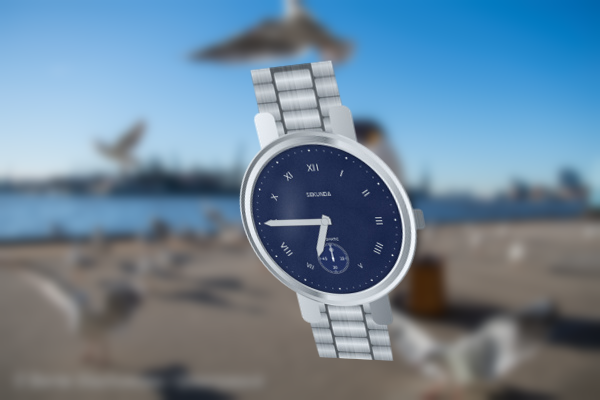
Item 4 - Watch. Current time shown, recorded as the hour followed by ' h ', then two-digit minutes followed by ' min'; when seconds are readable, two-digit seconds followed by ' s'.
6 h 45 min
